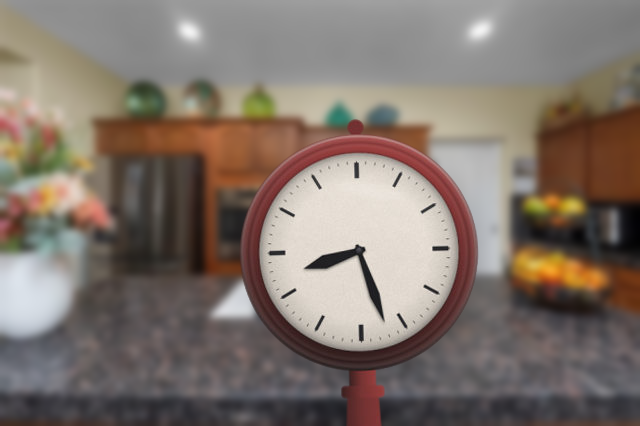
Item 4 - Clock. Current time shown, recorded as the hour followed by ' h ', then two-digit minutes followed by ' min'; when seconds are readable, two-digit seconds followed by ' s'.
8 h 27 min
